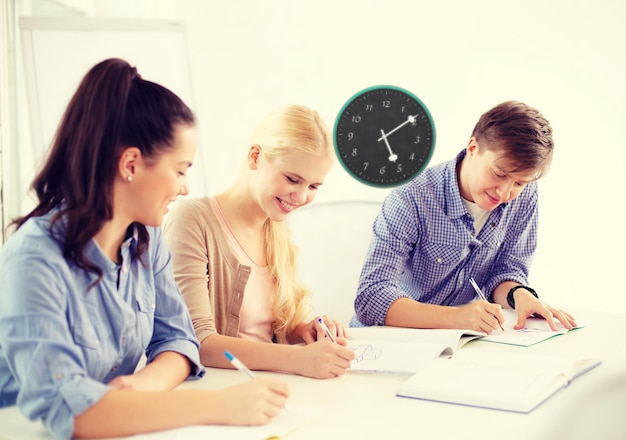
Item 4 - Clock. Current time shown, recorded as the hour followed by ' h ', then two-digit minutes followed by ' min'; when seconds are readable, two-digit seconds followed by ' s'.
5 h 09 min
